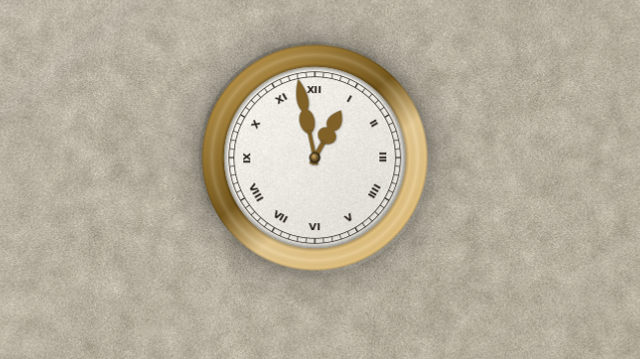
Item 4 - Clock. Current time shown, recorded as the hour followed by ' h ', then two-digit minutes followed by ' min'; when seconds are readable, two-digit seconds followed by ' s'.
12 h 58 min
